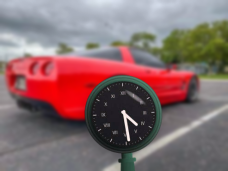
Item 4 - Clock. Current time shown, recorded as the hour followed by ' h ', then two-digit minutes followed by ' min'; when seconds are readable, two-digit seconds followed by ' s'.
4 h 29 min
